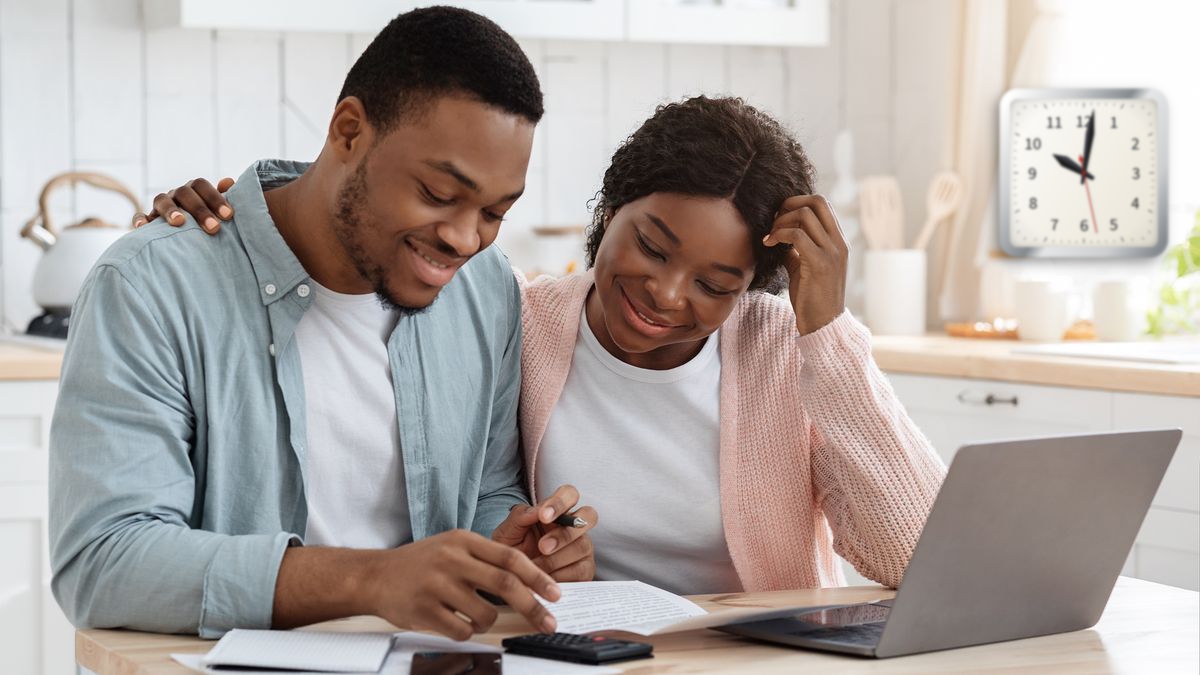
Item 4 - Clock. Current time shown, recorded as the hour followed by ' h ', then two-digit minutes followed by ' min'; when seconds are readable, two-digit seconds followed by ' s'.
10 h 01 min 28 s
